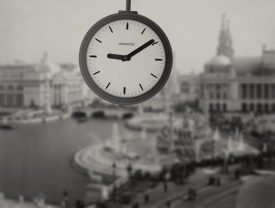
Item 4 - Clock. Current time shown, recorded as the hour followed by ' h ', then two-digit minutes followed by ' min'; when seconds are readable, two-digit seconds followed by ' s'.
9 h 09 min
